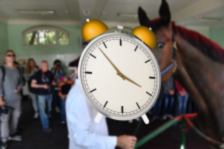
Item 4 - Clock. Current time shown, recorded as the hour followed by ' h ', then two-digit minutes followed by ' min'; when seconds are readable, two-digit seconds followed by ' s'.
3 h 53 min
